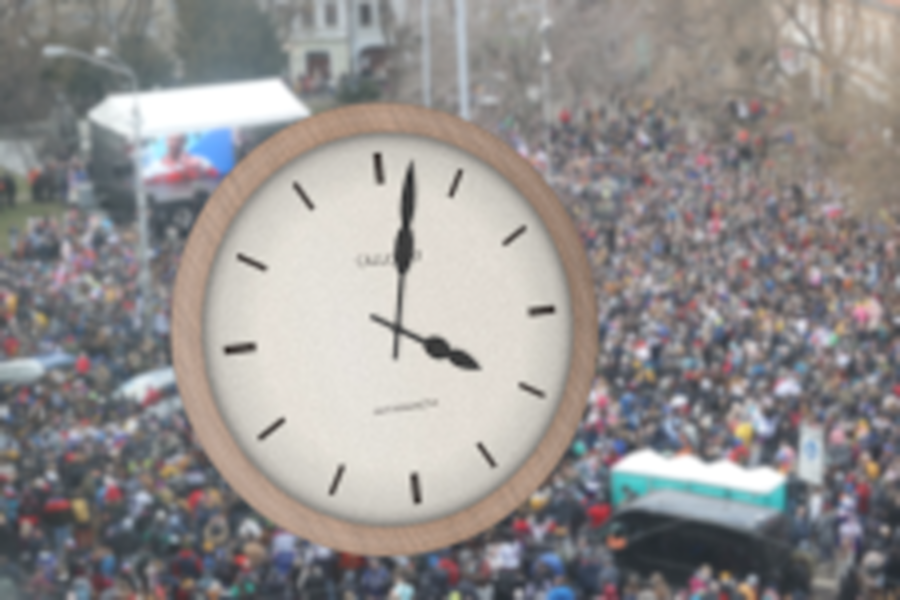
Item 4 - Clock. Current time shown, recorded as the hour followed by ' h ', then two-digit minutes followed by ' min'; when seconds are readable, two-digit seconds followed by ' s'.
4 h 02 min
